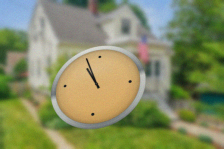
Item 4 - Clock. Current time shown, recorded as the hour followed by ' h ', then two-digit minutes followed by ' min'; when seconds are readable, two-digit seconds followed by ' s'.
10 h 56 min
